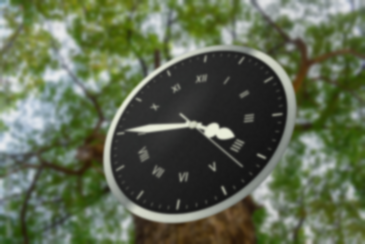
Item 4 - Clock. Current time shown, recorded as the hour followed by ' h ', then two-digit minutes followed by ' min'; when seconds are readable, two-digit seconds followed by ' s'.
3 h 45 min 22 s
